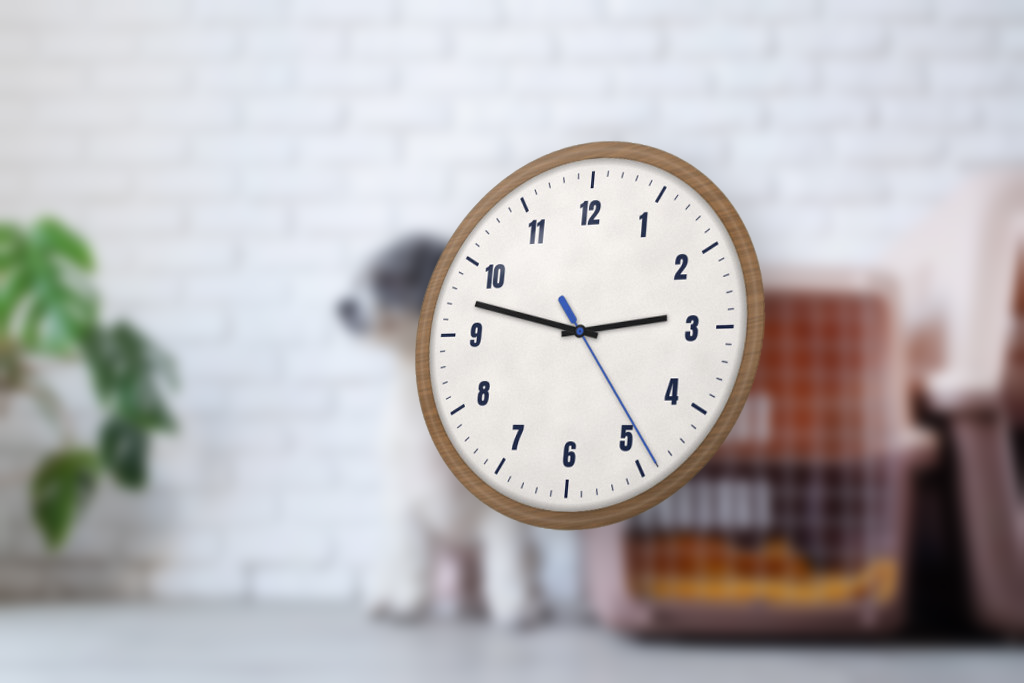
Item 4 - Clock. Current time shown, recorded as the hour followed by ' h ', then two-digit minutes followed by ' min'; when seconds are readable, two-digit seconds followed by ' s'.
2 h 47 min 24 s
